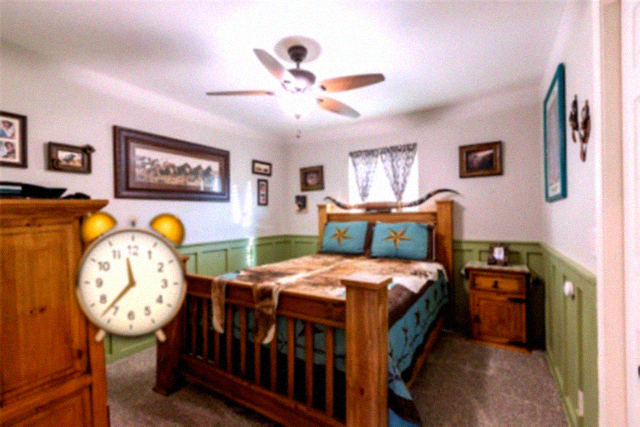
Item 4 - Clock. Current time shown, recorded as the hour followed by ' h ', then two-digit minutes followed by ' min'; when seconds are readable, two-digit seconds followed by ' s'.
11 h 37 min
